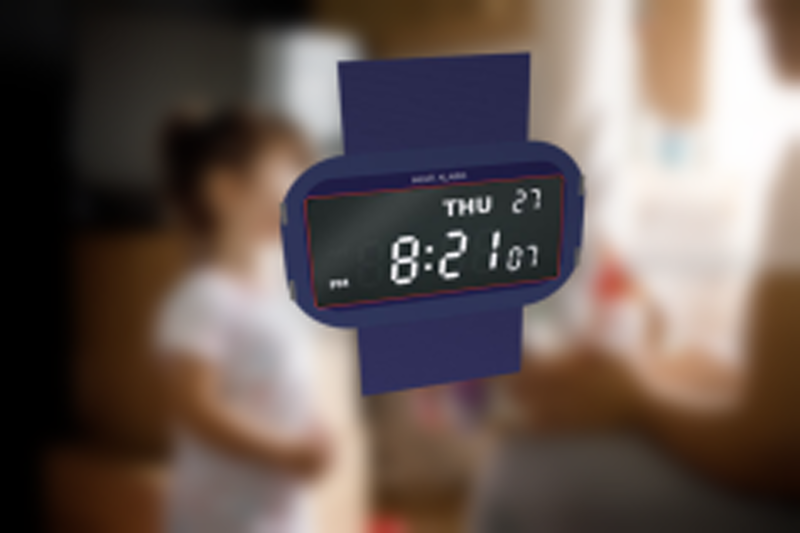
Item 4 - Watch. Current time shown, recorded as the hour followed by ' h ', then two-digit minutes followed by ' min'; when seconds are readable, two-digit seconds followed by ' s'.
8 h 21 min 07 s
